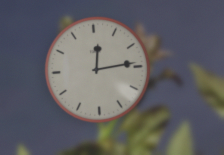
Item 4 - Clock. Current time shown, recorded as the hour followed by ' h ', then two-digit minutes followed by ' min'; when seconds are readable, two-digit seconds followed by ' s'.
12 h 14 min
